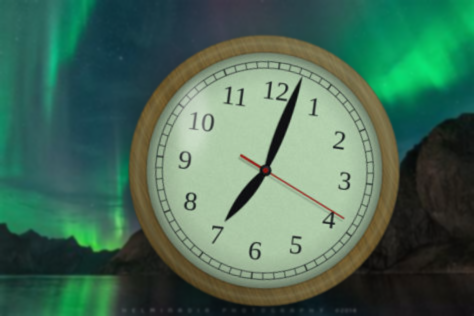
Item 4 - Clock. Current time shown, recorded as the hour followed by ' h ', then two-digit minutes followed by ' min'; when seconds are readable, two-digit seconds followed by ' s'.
7 h 02 min 19 s
